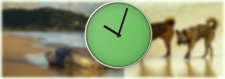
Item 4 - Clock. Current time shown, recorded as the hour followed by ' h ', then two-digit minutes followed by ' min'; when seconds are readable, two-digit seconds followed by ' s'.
10 h 03 min
